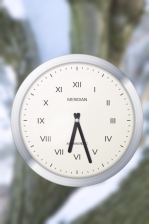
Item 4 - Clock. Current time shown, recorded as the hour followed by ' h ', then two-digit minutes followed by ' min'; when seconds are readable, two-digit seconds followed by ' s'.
6 h 27 min
